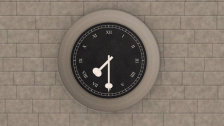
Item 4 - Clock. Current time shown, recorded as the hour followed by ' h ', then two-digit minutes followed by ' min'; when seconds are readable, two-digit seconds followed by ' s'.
7 h 30 min
